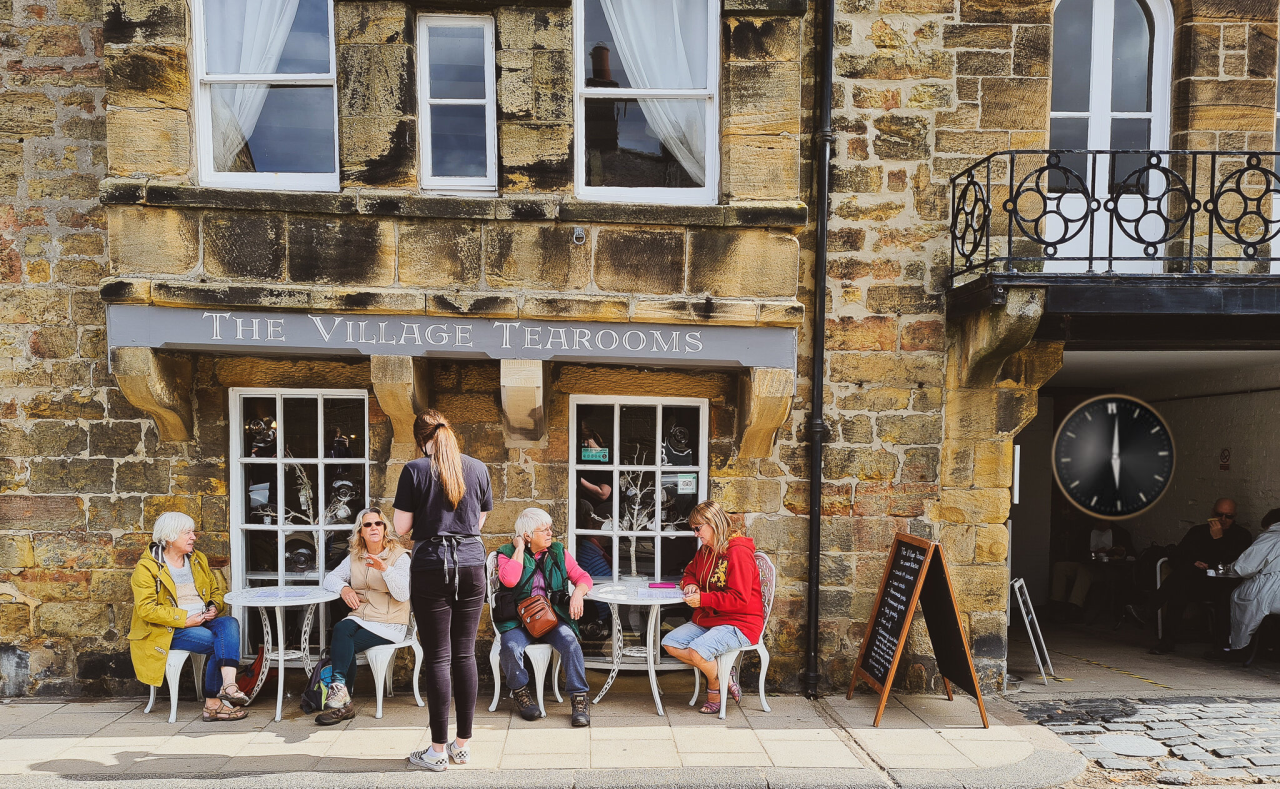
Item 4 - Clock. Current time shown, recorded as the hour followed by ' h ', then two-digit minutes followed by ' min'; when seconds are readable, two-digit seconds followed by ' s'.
6 h 01 min
